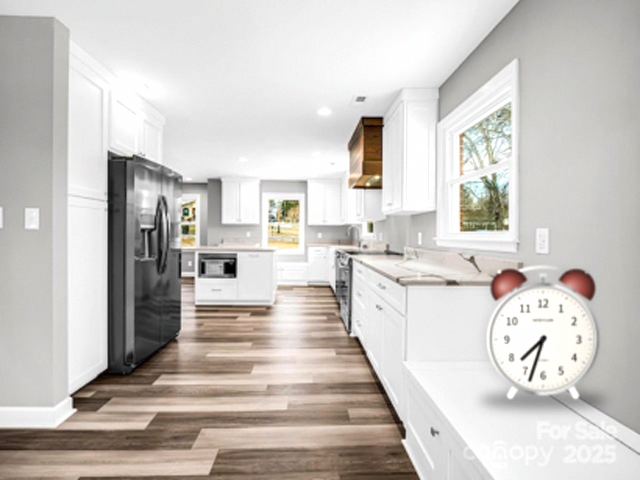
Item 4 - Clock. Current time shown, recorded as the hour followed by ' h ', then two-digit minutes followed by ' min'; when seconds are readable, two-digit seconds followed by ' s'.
7 h 33 min
